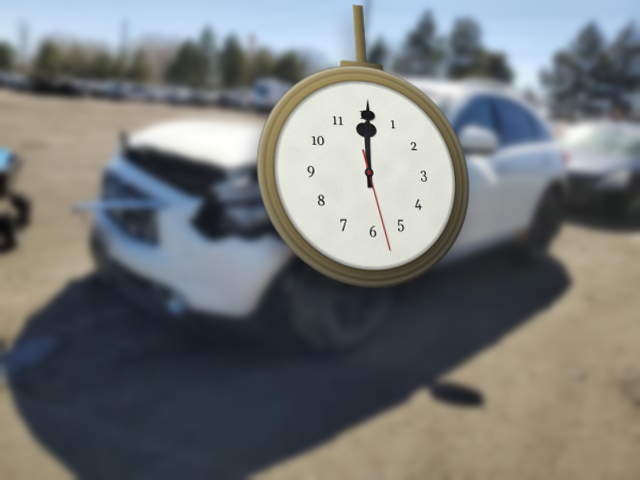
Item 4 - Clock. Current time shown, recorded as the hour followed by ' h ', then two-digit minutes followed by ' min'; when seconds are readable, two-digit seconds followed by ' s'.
12 h 00 min 28 s
